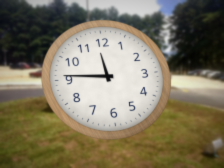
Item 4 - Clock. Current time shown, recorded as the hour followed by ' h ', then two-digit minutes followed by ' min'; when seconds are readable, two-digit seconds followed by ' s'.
11 h 46 min
